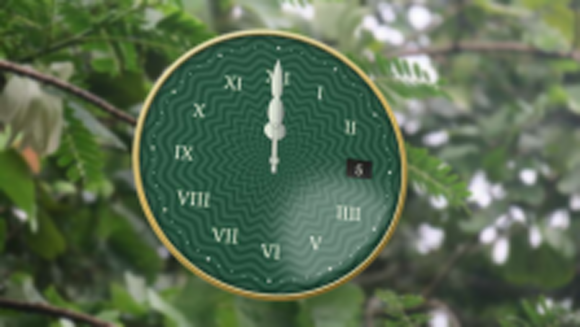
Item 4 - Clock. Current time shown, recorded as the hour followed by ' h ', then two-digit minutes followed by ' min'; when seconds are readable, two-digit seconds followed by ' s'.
12 h 00 min
